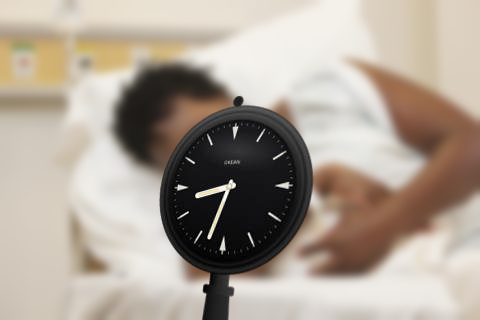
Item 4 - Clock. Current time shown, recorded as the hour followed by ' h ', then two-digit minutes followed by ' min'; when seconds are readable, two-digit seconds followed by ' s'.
8 h 33 min
